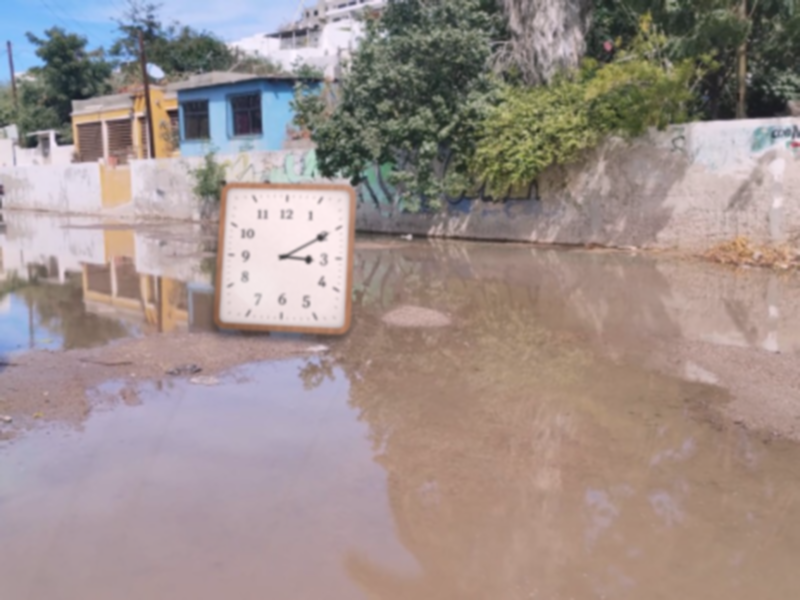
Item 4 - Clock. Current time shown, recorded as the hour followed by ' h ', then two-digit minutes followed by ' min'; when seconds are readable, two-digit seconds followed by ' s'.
3 h 10 min
